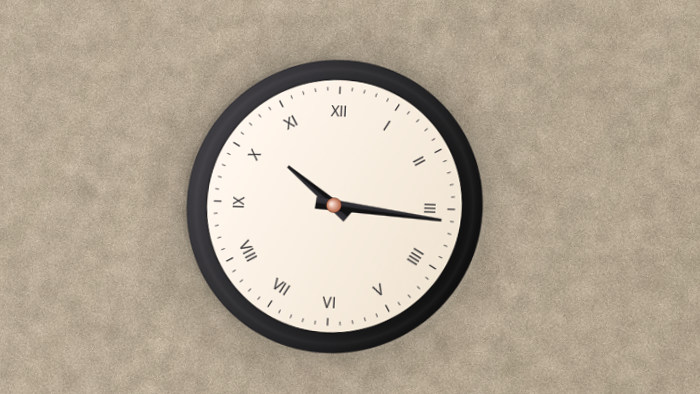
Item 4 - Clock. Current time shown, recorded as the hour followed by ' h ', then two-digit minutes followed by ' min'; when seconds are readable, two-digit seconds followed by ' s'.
10 h 16 min
